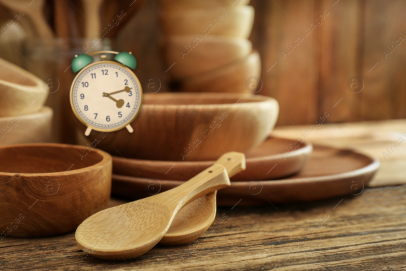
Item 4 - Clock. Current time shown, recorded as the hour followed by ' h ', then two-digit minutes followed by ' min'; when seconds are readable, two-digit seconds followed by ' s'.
4 h 13 min
